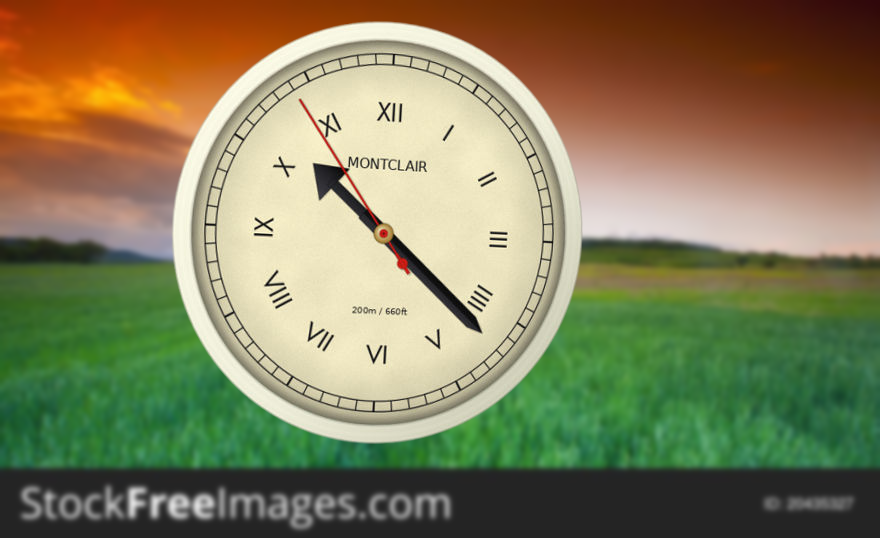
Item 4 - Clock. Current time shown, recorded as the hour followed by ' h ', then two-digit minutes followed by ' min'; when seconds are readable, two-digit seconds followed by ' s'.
10 h 21 min 54 s
